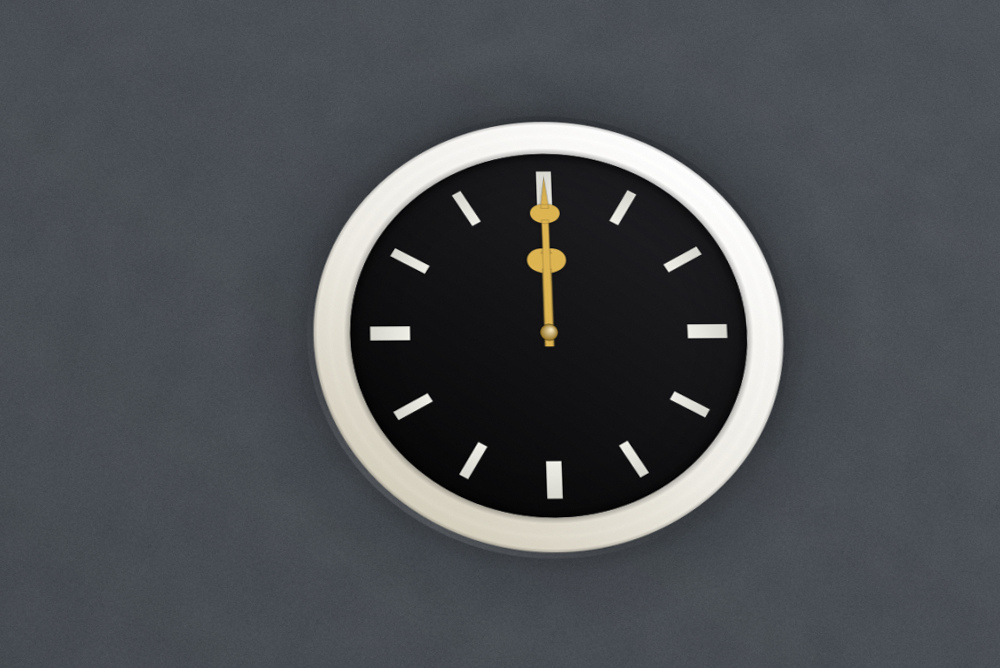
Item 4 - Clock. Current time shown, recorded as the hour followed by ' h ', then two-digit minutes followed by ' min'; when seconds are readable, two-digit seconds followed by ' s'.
12 h 00 min
